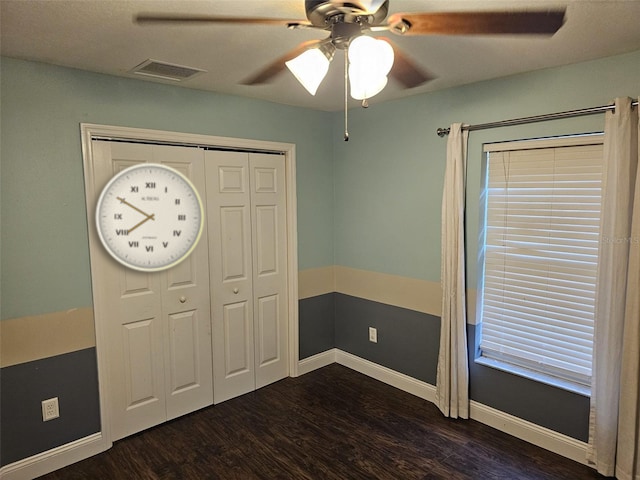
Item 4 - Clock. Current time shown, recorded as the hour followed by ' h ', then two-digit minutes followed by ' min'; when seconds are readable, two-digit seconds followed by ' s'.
7 h 50 min
